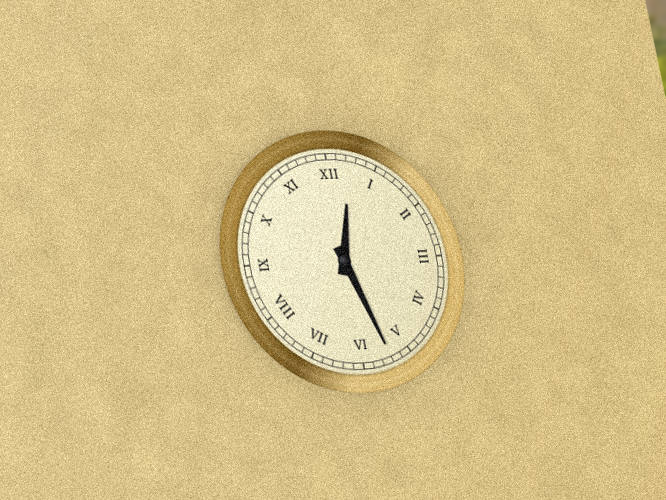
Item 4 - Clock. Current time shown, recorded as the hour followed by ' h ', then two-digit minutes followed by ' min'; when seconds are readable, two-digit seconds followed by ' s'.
12 h 27 min
